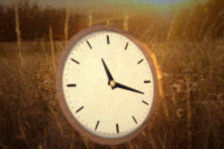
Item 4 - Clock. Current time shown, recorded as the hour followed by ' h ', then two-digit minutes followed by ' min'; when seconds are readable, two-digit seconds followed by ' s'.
11 h 18 min
